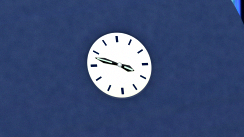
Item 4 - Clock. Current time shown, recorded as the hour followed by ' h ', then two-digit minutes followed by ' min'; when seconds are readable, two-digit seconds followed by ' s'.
3 h 48 min
